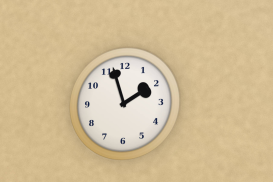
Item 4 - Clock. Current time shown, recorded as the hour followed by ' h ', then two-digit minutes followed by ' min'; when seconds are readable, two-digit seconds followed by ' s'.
1 h 57 min
